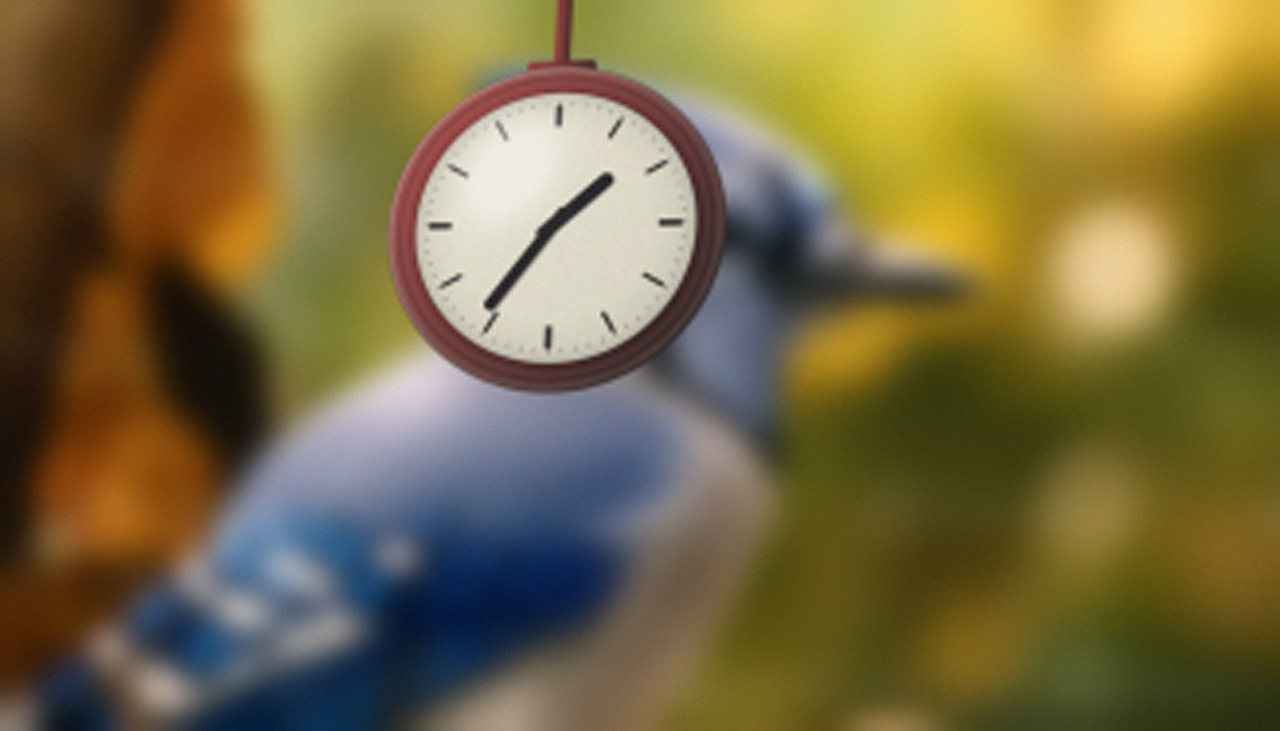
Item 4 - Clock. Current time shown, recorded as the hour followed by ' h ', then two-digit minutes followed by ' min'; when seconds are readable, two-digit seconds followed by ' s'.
1 h 36 min
